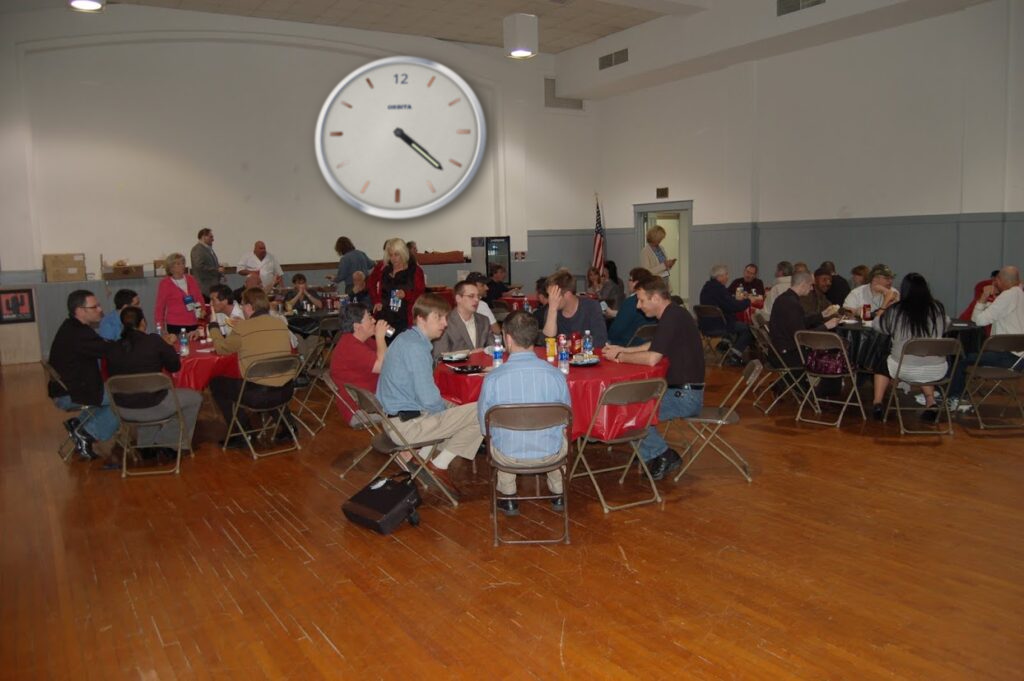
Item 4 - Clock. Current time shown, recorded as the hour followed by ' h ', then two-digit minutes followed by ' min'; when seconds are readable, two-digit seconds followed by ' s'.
4 h 22 min
